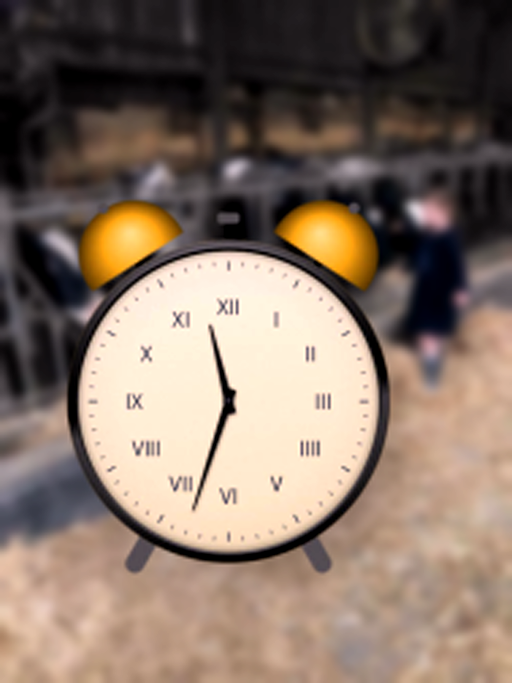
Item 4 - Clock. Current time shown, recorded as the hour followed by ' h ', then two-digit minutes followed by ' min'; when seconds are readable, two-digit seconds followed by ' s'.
11 h 33 min
